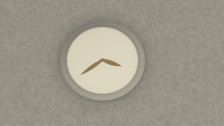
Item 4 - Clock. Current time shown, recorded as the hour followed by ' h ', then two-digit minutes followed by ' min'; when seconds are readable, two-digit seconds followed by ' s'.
3 h 39 min
